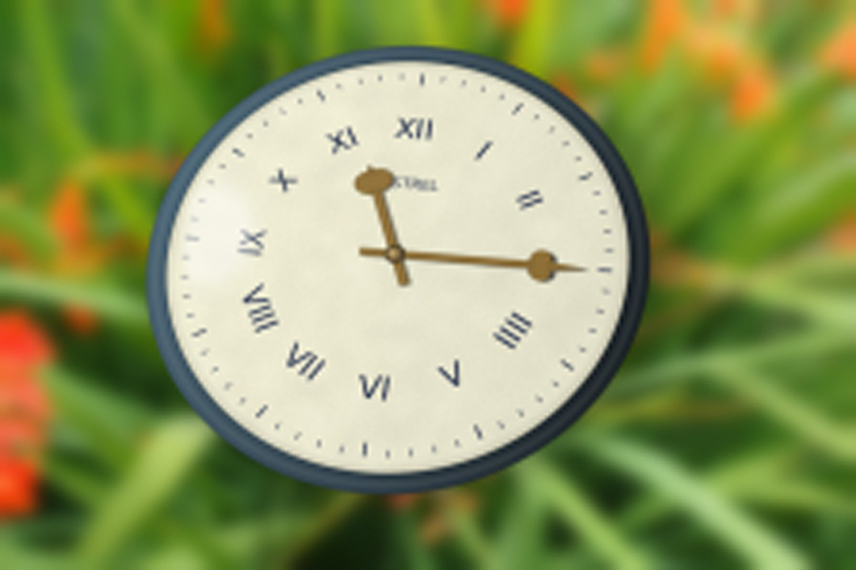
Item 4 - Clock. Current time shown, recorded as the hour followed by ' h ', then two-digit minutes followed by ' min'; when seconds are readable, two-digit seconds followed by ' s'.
11 h 15 min
